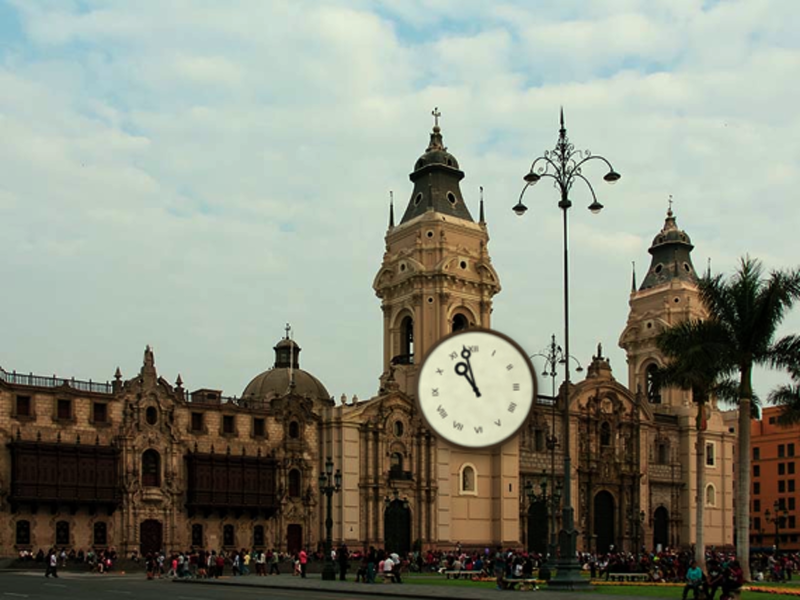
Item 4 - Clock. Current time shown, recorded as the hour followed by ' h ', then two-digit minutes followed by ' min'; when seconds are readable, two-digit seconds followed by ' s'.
10 h 58 min
